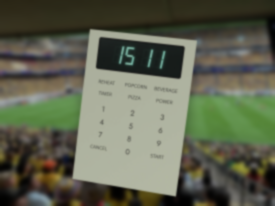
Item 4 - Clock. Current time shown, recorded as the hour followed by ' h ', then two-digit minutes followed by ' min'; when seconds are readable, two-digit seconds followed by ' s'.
15 h 11 min
